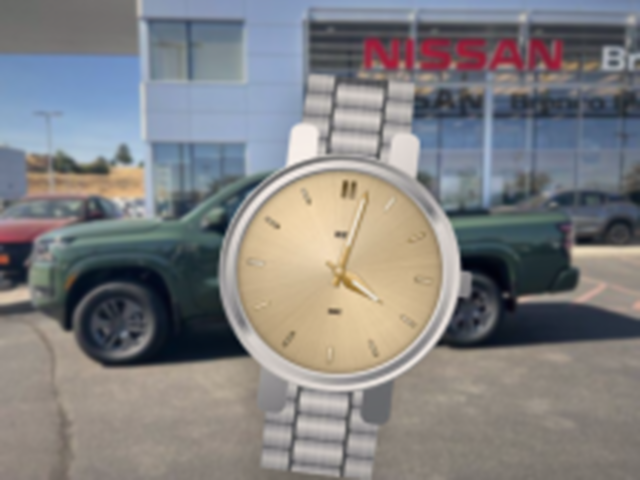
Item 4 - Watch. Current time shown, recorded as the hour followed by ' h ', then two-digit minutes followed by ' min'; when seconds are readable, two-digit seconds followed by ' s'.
4 h 02 min
